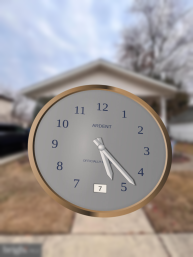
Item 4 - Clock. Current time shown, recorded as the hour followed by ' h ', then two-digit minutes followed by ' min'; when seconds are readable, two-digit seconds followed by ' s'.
5 h 23 min
